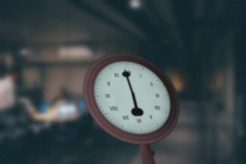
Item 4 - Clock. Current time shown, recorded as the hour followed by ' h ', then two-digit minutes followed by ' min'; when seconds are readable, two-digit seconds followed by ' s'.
5 h 59 min
